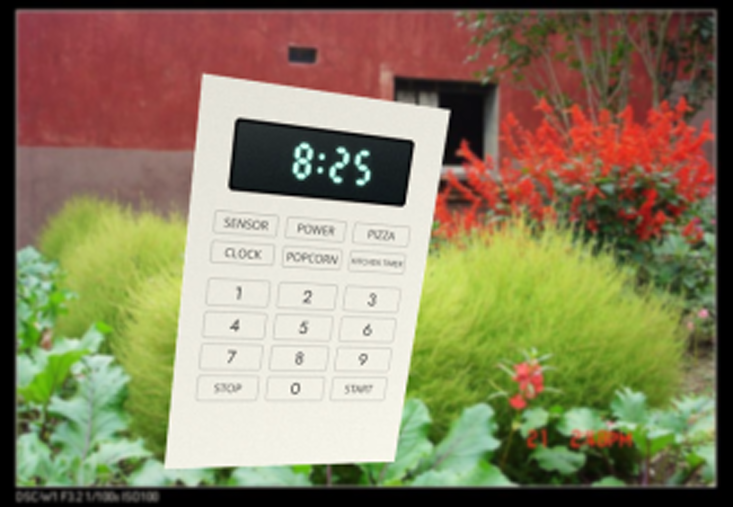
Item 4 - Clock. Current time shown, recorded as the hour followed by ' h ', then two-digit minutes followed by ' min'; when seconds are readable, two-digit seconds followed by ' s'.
8 h 25 min
